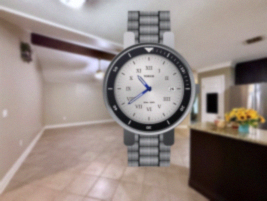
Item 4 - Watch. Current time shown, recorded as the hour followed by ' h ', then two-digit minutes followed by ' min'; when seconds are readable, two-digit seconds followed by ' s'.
10 h 39 min
